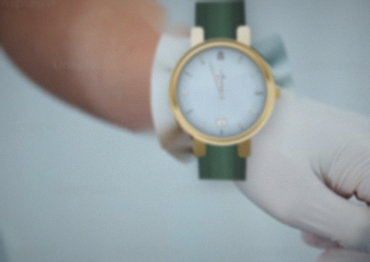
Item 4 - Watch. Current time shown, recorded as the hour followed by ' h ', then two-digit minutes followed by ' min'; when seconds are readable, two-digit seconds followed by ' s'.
11 h 57 min
